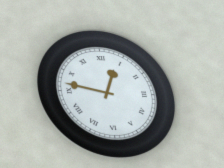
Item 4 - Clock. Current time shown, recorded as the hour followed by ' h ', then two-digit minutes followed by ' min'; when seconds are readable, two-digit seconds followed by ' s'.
12 h 47 min
